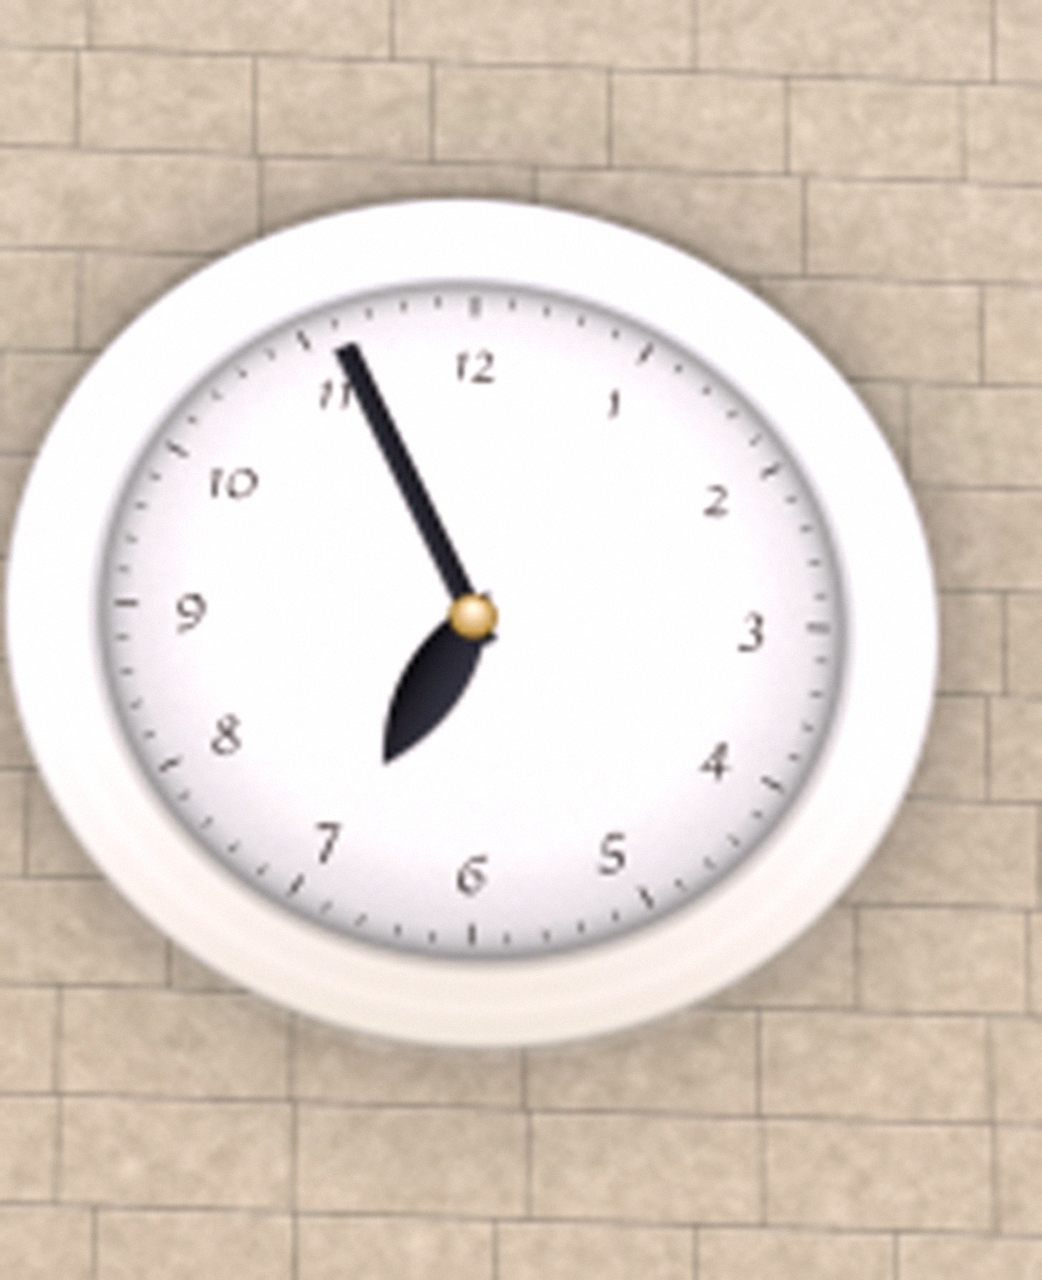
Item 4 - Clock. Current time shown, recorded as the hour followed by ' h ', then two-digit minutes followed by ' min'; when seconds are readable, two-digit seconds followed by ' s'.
6 h 56 min
